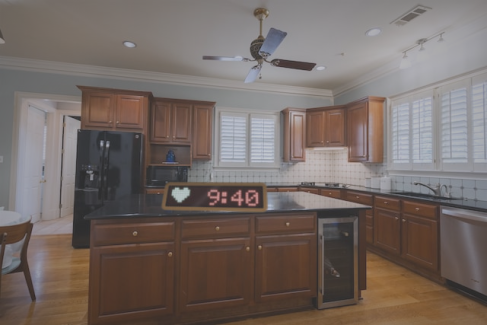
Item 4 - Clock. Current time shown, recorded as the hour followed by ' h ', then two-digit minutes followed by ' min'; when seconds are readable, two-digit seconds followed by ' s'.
9 h 40 min
